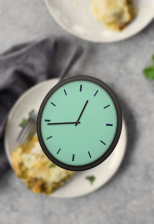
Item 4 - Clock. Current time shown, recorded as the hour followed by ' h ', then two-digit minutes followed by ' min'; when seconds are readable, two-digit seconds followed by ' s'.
12 h 44 min
